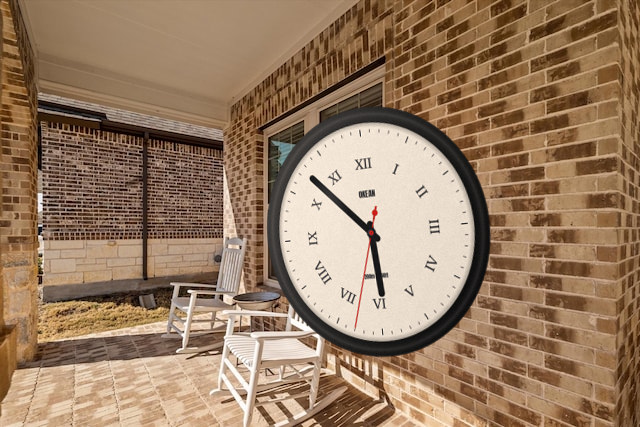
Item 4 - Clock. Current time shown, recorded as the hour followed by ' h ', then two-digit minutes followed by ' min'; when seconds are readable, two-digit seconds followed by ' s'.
5 h 52 min 33 s
